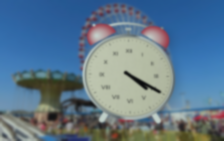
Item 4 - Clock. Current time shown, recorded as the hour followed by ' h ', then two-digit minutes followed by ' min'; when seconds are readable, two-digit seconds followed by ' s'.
4 h 20 min
